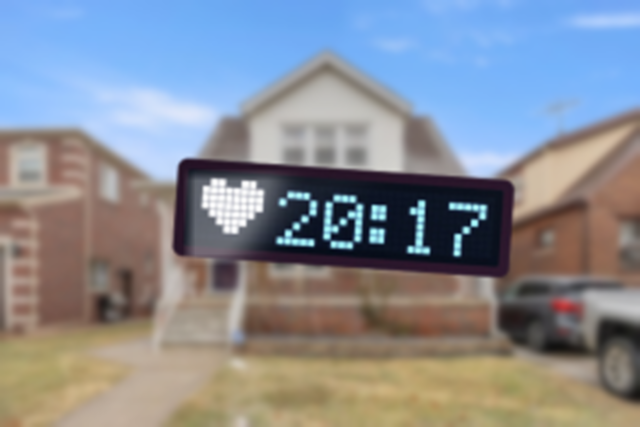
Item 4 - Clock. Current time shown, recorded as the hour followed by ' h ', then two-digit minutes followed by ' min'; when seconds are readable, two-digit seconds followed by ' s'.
20 h 17 min
